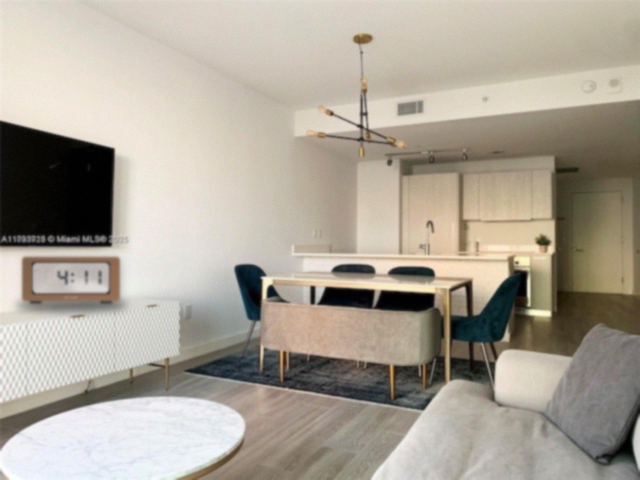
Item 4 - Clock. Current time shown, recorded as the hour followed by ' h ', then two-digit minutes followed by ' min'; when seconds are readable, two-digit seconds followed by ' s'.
4 h 11 min
